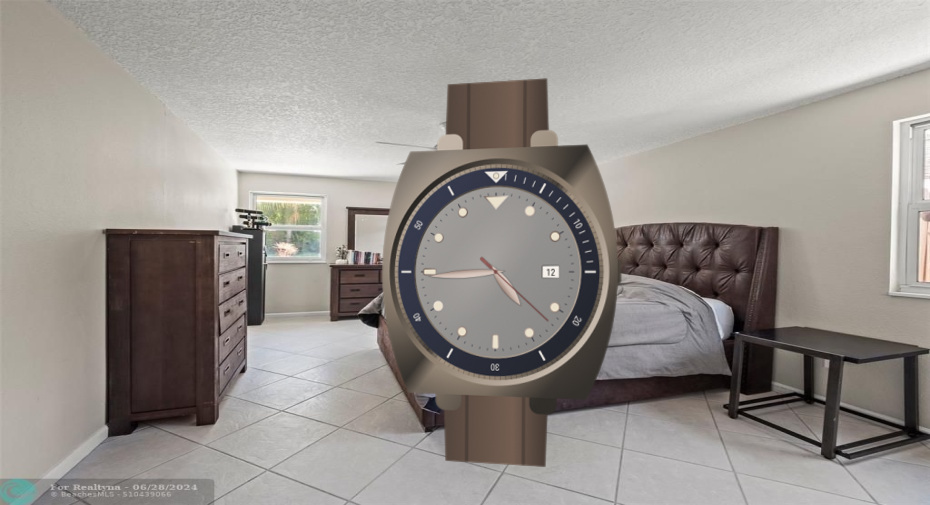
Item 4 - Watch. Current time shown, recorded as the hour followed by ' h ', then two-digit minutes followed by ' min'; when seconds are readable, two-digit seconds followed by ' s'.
4 h 44 min 22 s
